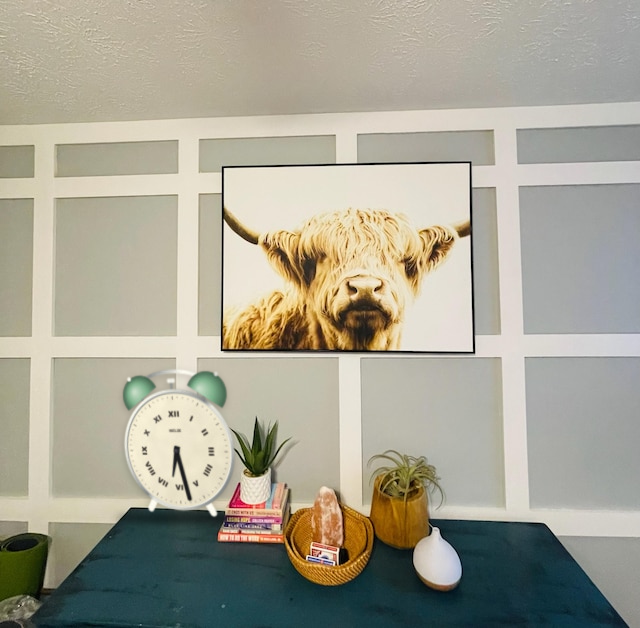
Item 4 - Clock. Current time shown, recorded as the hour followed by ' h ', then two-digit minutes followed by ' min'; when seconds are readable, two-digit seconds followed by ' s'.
6 h 28 min
